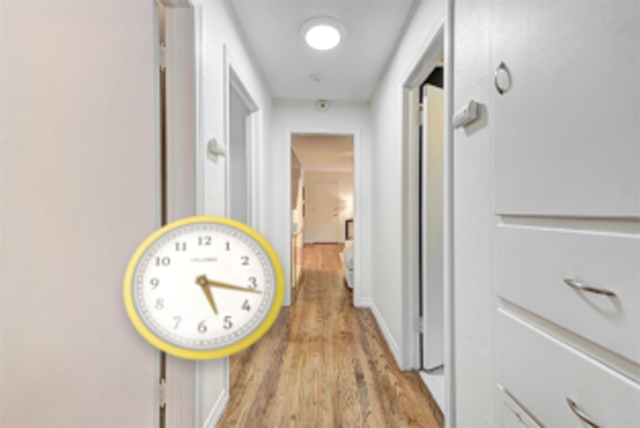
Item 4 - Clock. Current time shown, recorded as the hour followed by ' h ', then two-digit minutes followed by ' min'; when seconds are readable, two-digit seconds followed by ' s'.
5 h 17 min
